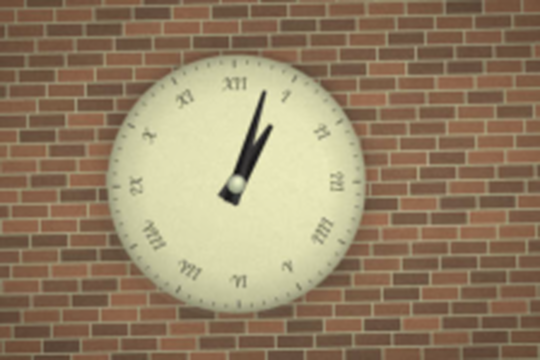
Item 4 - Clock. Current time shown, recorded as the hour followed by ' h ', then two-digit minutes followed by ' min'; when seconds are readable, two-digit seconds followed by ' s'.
1 h 03 min
